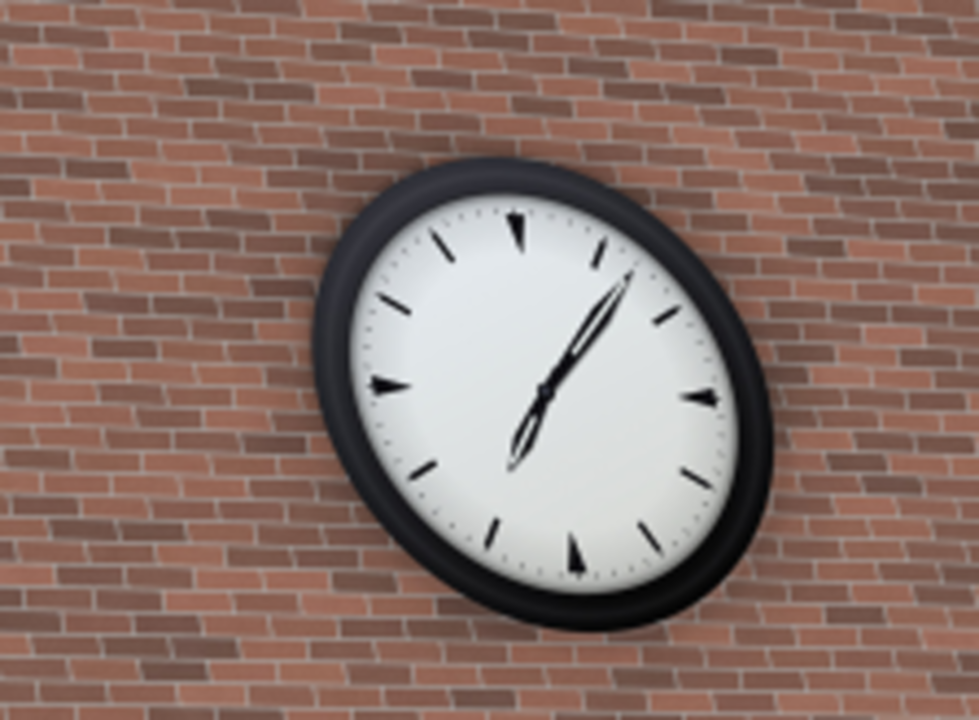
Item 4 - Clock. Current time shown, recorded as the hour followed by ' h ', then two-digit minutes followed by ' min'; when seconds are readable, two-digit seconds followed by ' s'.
7 h 07 min
